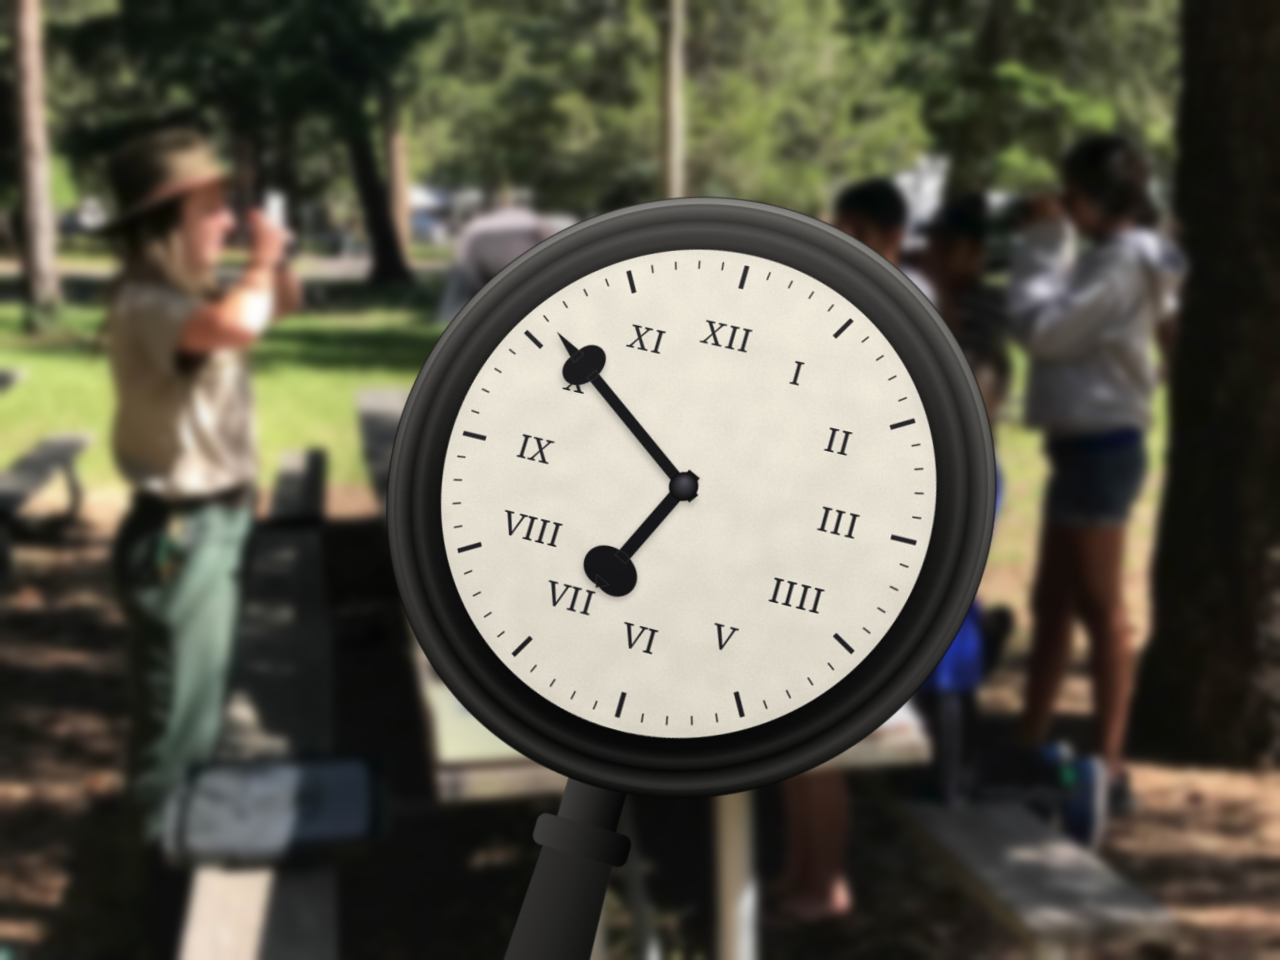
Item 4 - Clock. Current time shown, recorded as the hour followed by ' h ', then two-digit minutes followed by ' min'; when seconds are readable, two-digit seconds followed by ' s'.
6 h 51 min
